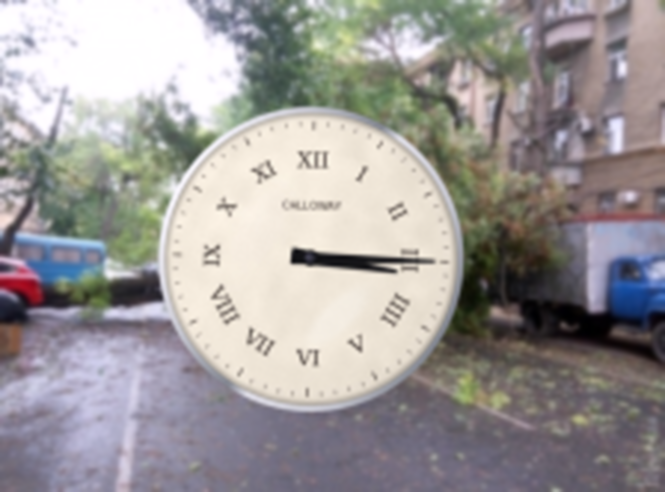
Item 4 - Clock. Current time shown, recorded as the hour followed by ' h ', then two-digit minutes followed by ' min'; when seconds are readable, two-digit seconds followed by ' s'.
3 h 15 min
